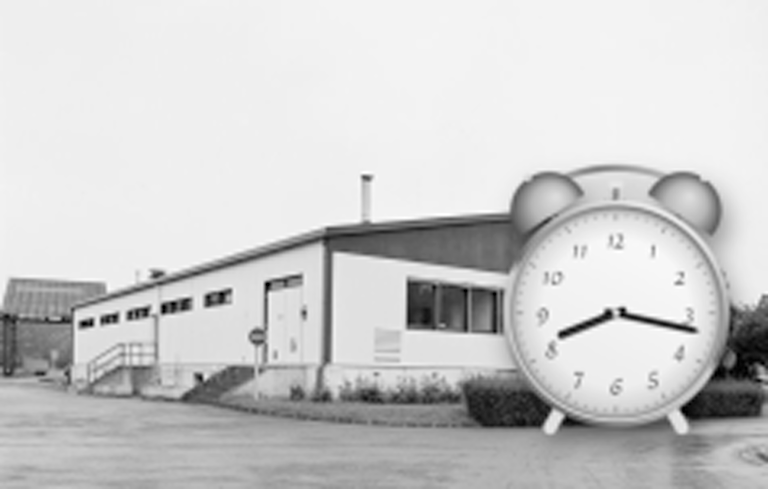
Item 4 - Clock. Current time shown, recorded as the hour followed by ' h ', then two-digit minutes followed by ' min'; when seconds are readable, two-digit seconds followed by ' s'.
8 h 17 min
